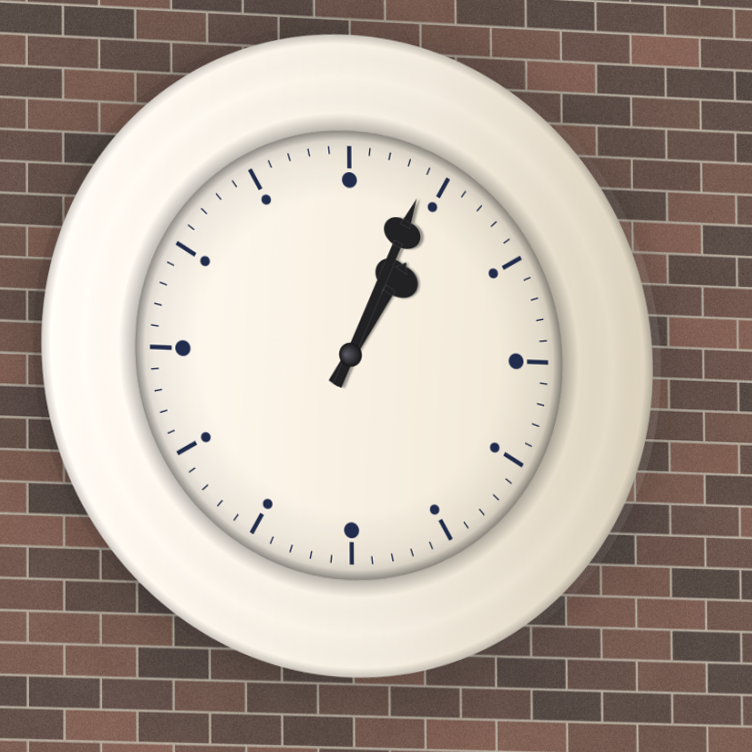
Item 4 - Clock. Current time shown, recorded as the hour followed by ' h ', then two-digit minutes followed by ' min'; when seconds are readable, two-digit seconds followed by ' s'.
1 h 04 min
